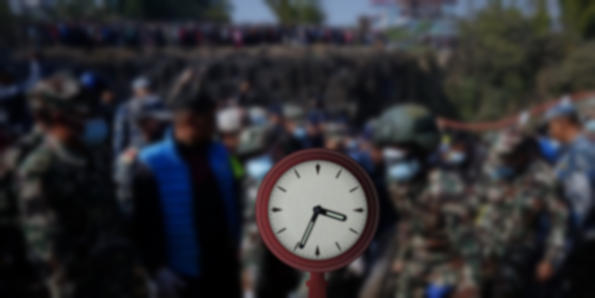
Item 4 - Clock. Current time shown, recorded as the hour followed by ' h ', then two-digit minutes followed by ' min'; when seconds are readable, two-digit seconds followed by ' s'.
3 h 34 min
